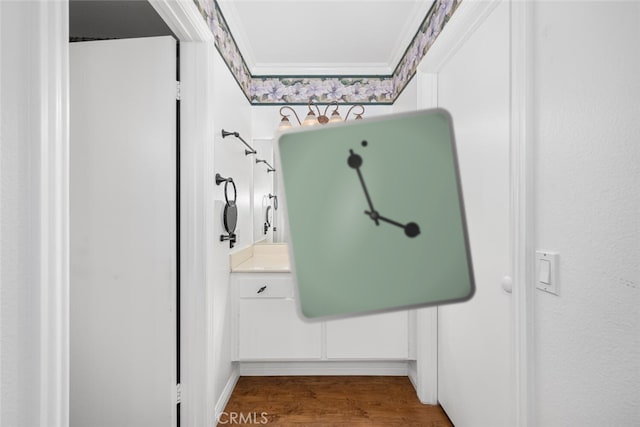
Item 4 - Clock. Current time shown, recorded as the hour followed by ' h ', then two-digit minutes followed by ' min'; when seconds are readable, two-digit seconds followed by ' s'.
3 h 58 min
